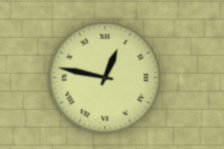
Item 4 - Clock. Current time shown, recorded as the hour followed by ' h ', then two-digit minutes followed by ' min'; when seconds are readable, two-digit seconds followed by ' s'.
12 h 47 min
